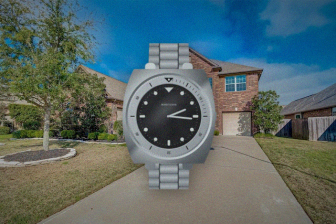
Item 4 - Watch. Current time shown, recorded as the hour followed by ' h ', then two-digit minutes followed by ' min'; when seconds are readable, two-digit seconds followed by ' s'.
2 h 16 min
